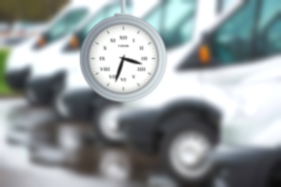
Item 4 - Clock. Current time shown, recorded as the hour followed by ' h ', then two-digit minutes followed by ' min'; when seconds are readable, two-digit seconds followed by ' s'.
3 h 33 min
